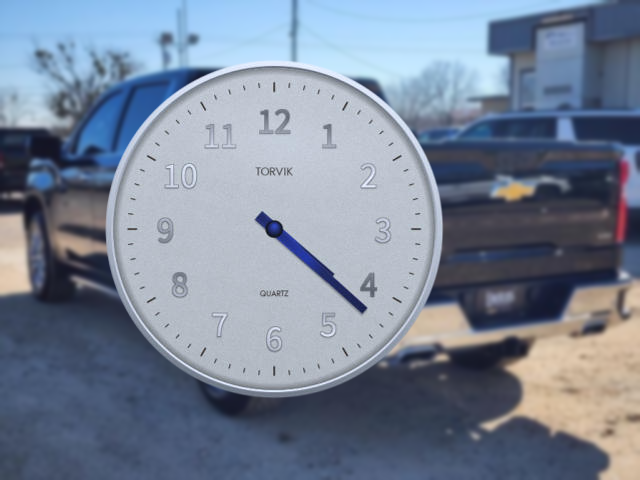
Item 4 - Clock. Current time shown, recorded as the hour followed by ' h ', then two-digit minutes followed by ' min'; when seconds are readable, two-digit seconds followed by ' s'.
4 h 22 min
